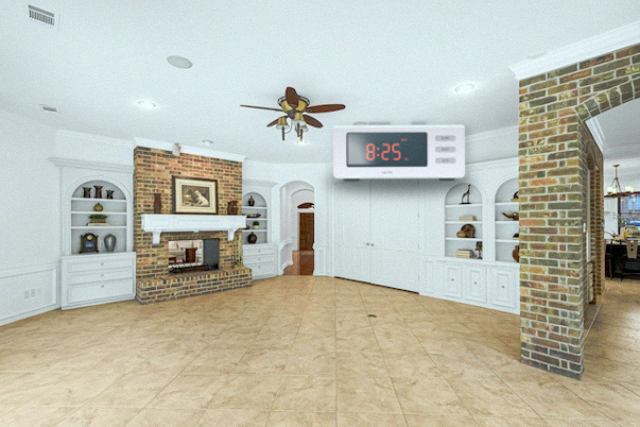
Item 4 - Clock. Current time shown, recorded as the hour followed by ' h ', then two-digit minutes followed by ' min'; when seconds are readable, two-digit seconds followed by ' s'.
8 h 25 min
